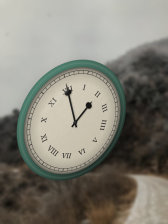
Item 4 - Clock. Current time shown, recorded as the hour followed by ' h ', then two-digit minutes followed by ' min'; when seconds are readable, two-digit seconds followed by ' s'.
2 h 00 min
